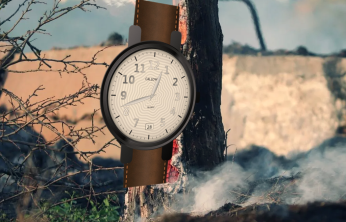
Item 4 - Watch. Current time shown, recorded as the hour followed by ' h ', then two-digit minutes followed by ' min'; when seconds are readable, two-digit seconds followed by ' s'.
12 h 42 min
